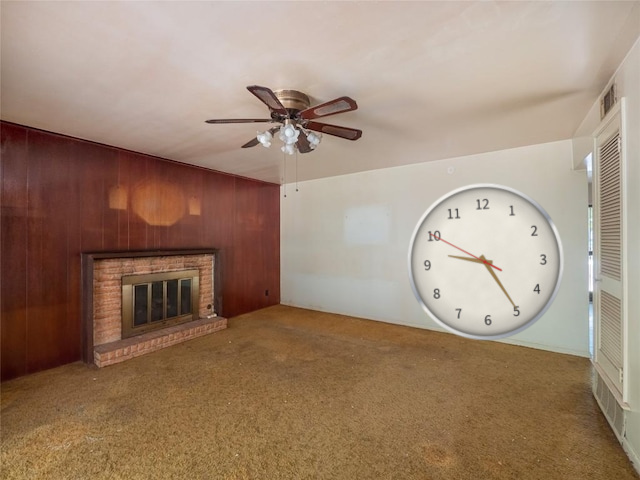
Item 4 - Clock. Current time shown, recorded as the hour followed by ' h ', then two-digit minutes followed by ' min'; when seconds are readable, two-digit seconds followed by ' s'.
9 h 24 min 50 s
